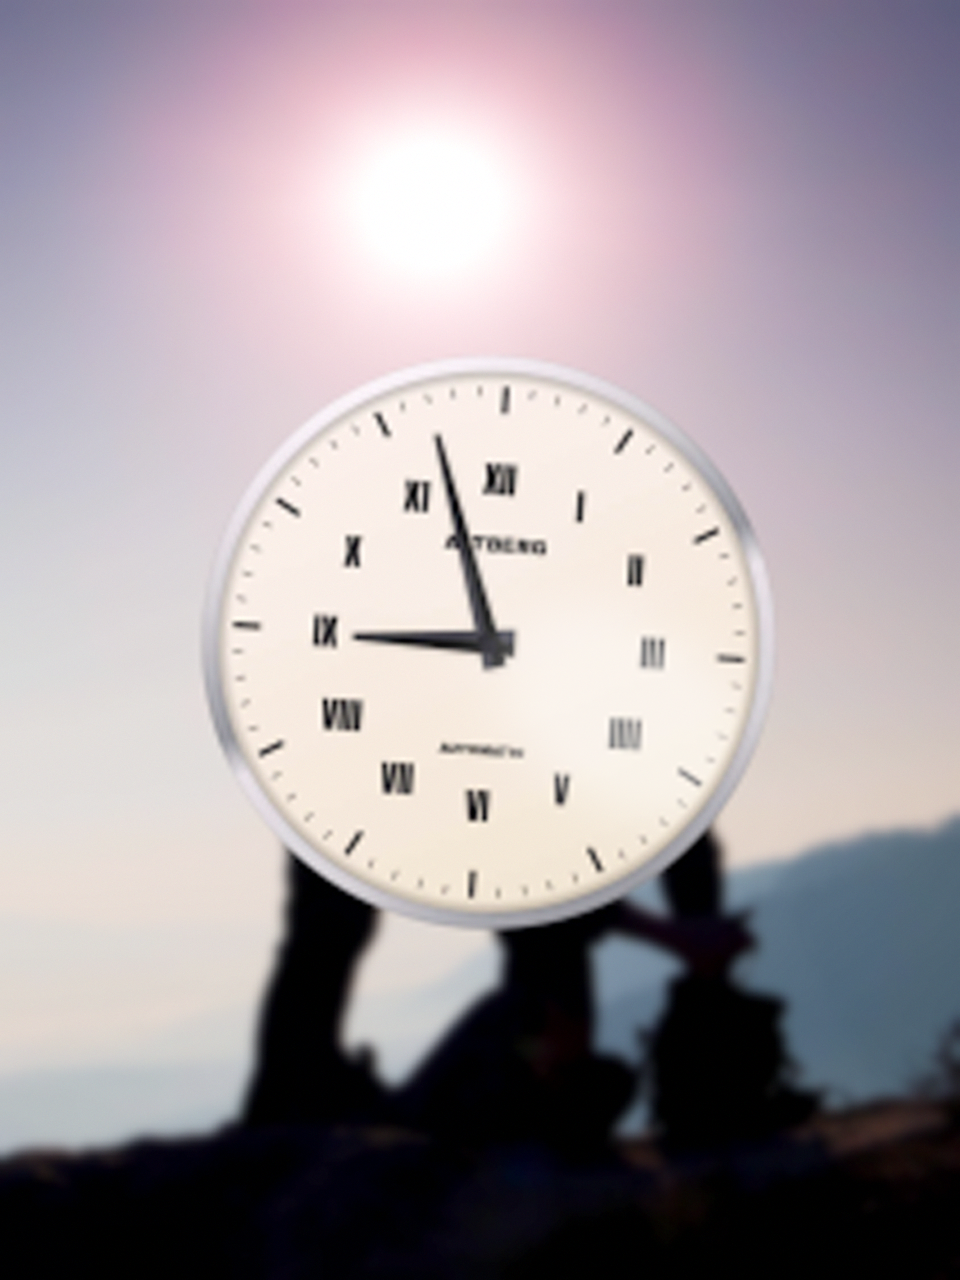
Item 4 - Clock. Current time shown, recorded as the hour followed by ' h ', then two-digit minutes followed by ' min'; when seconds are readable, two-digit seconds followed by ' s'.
8 h 57 min
